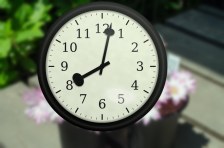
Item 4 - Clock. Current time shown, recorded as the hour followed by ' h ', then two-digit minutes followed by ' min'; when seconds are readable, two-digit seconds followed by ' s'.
8 h 02 min
